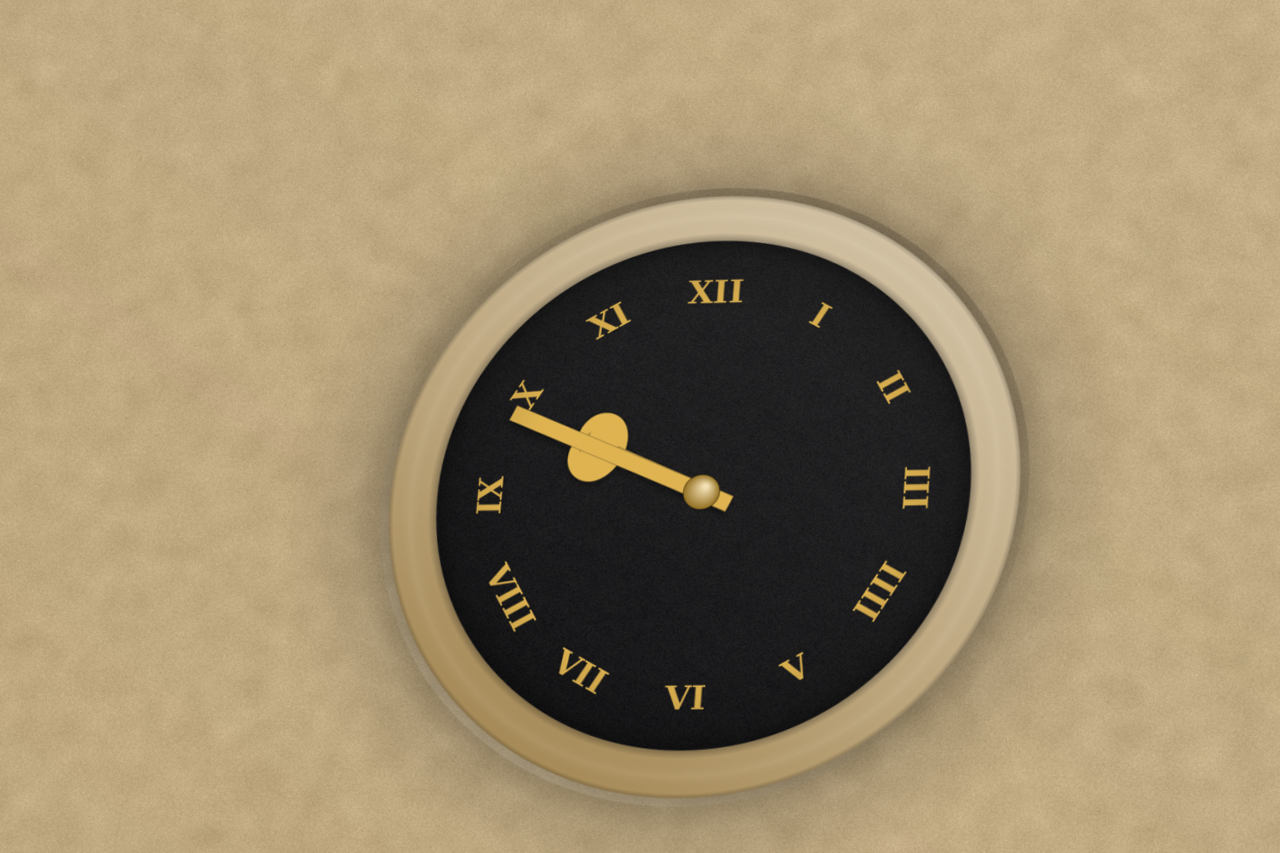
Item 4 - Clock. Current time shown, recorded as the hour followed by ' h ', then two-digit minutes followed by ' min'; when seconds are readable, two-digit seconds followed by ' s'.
9 h 49 min
